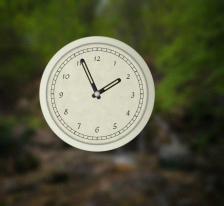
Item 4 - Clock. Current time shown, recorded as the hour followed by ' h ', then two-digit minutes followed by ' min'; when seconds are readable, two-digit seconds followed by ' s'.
1 h 56 min
